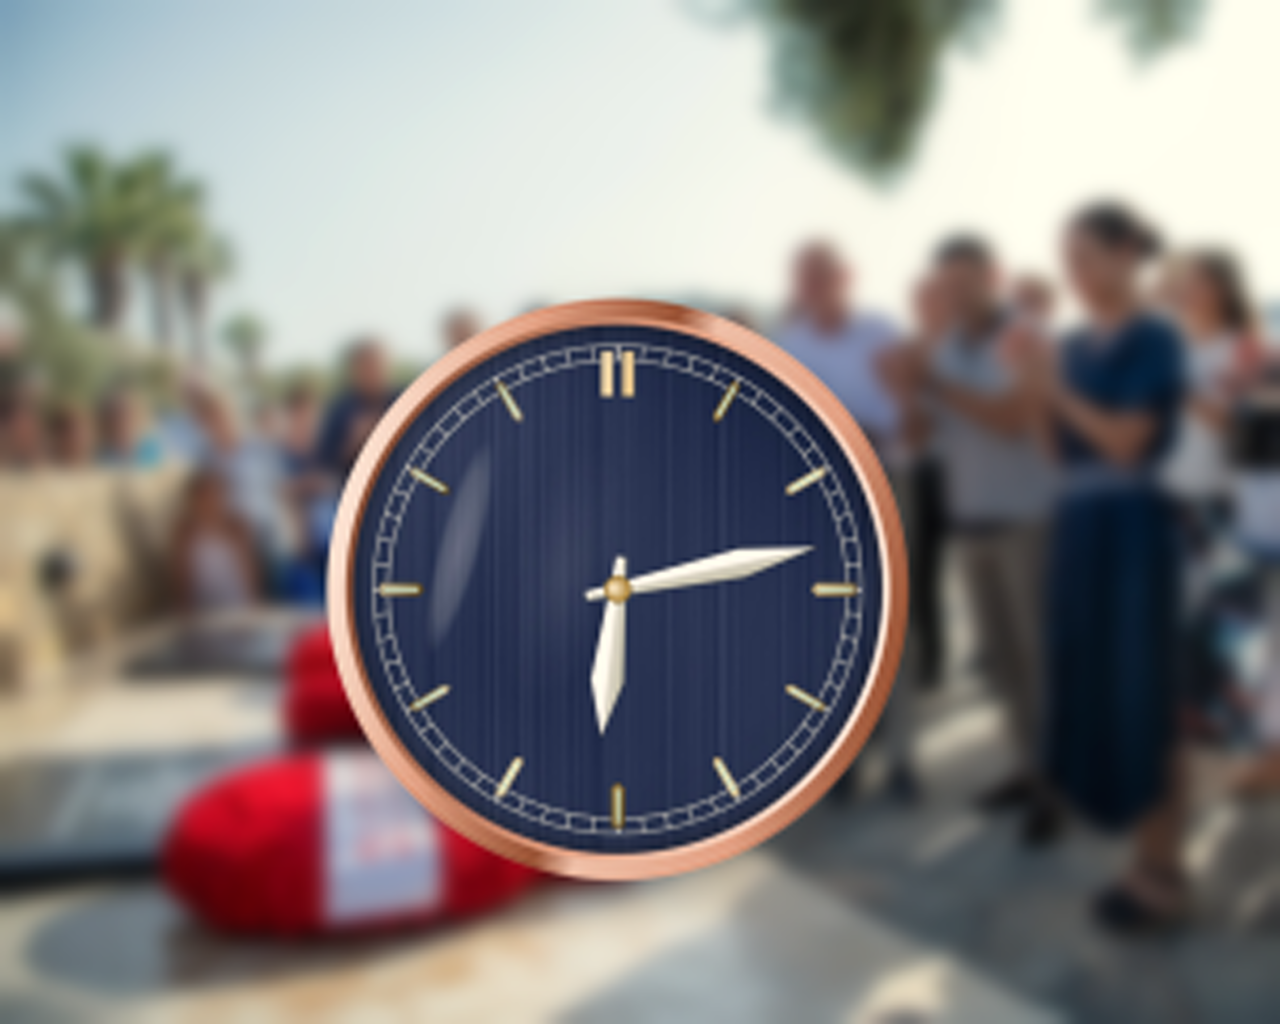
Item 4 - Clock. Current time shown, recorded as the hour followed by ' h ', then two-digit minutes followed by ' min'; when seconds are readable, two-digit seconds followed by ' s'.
6 h 13 min
